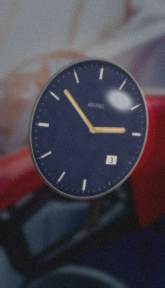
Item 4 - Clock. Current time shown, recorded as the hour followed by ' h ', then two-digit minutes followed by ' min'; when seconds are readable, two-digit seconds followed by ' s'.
2 h 52 min
